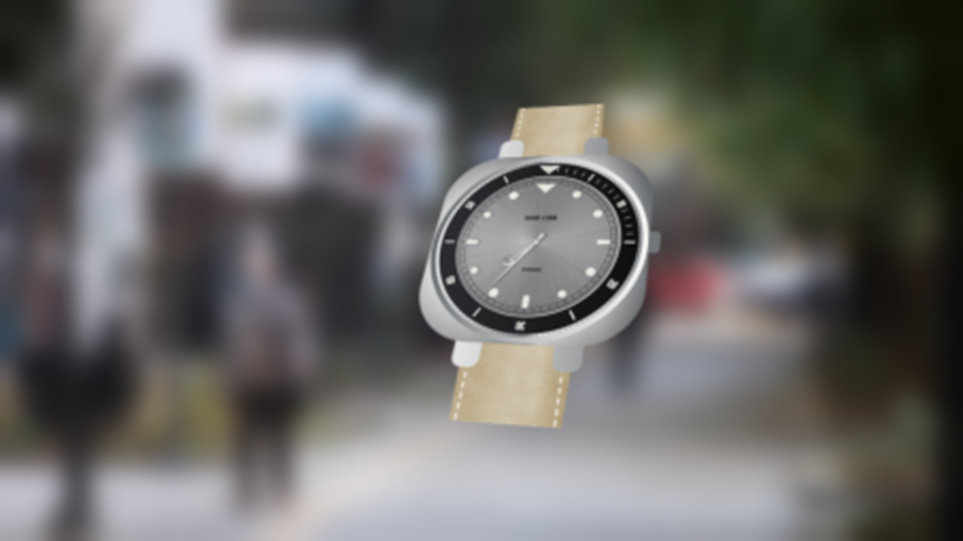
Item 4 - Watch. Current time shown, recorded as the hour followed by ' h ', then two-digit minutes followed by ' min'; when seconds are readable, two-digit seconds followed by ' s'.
7 h 36 min
